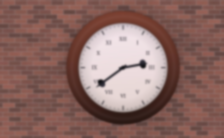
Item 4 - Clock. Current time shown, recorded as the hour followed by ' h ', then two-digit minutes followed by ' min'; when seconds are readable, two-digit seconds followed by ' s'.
2 h 39 min
